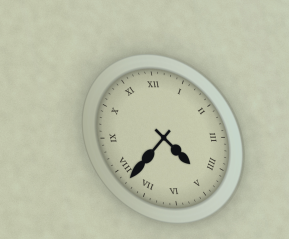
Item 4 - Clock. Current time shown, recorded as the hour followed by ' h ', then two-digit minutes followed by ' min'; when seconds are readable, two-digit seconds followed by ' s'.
4 h 38 min
